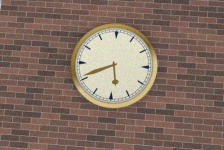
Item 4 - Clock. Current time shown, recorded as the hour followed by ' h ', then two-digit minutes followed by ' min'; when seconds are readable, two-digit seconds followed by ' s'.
5 h 41 min
